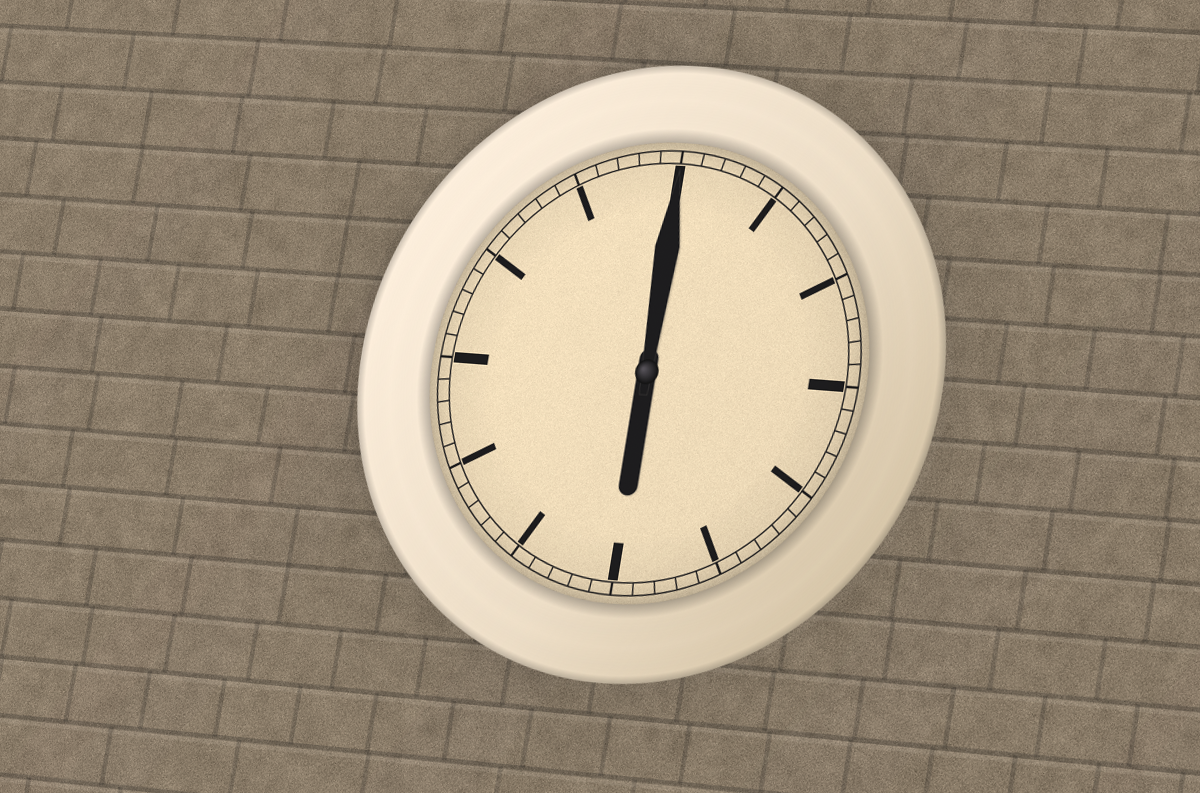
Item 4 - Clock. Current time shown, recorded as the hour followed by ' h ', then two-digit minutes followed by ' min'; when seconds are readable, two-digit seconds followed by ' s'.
6 h 00 min
